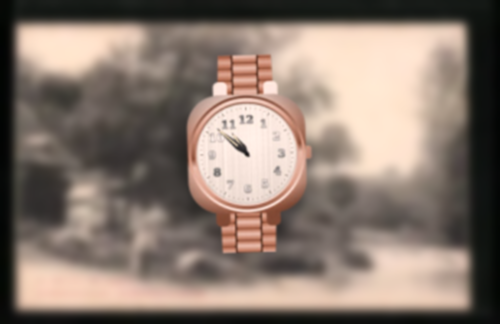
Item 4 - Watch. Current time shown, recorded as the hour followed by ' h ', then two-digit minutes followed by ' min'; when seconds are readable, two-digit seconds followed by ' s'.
10 h 52 min
